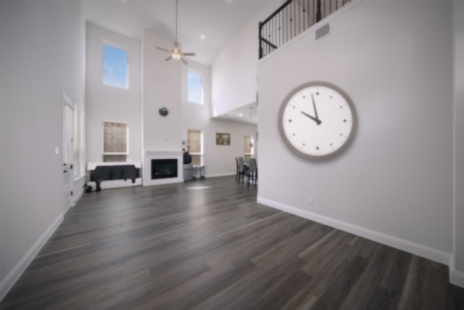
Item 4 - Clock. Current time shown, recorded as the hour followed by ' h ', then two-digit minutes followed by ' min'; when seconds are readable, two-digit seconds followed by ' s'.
9 h 58 min
